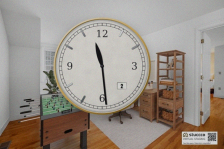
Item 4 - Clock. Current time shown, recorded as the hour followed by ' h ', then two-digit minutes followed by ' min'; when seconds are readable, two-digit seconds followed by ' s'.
11 h 29 min
